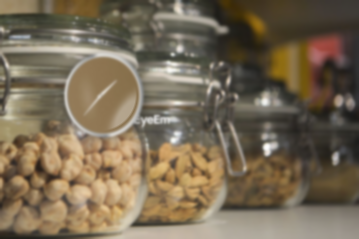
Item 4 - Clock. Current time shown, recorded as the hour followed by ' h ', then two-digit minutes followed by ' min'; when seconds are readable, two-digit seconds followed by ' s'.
1 h 37 min
